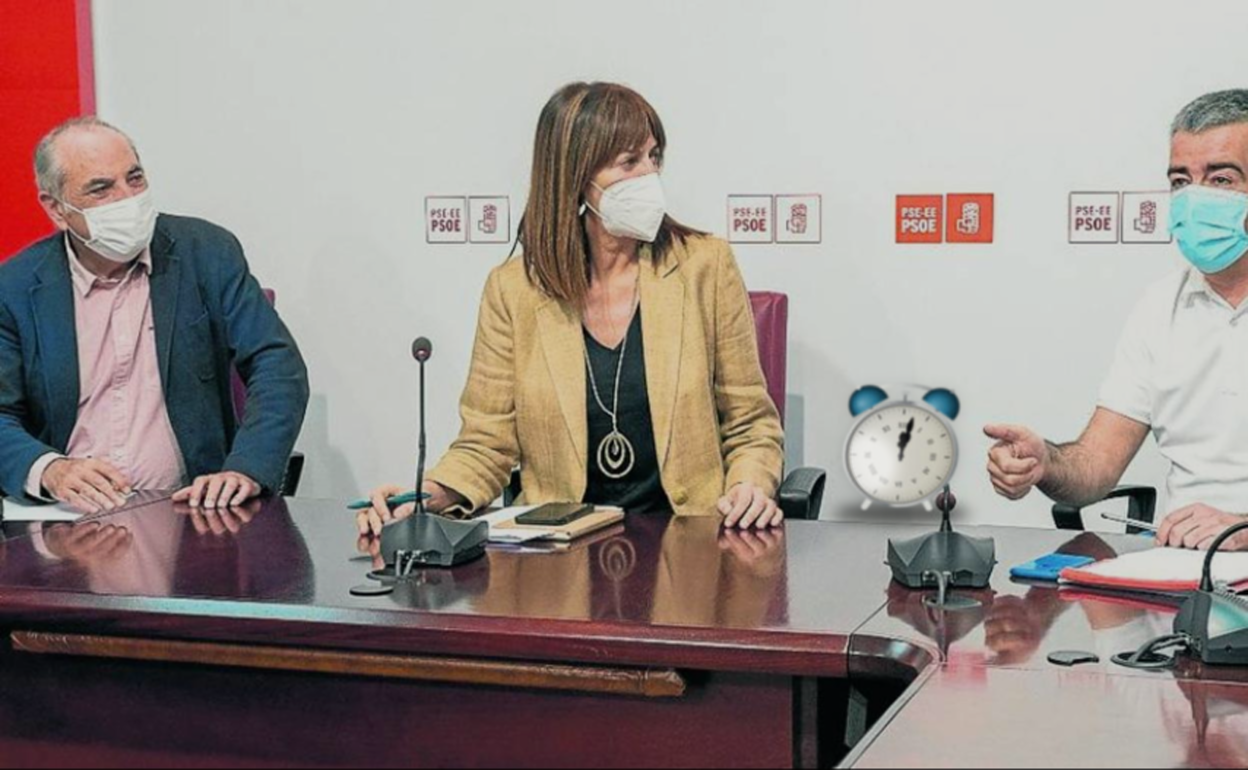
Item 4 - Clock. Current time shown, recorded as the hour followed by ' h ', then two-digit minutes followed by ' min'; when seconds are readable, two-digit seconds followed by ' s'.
12 h 02 min
